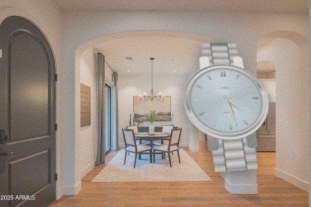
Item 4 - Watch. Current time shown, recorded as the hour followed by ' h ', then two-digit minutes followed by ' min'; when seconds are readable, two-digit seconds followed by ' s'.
4 h 28 min
